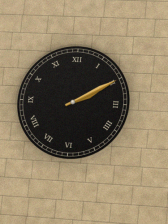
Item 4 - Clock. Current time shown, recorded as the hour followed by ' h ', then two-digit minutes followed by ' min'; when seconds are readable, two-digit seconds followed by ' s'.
2 h 10 min
